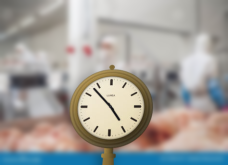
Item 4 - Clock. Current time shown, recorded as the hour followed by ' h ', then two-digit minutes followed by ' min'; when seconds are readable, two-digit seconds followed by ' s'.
4 h 53 min
